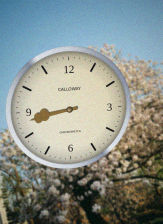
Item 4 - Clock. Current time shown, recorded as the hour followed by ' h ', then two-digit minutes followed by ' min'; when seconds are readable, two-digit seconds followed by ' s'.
8 h 43 min
